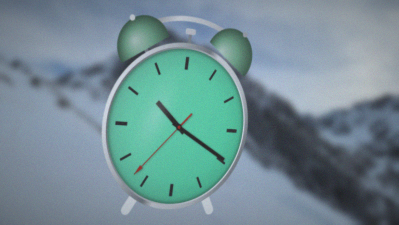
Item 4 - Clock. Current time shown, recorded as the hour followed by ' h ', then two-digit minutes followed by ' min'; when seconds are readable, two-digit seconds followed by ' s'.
10 h 19 min 37 s
